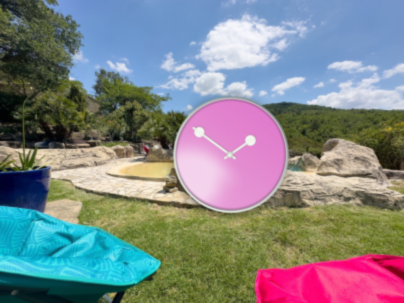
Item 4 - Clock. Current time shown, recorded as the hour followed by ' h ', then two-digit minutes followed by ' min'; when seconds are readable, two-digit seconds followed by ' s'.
1 h 51 min
